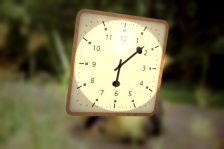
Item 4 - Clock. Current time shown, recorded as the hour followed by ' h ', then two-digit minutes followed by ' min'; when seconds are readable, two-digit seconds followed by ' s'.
6 h 08 min
